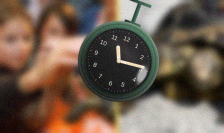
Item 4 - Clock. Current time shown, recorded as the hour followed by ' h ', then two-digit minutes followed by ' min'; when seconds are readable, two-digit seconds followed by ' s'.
11 h 14 min
